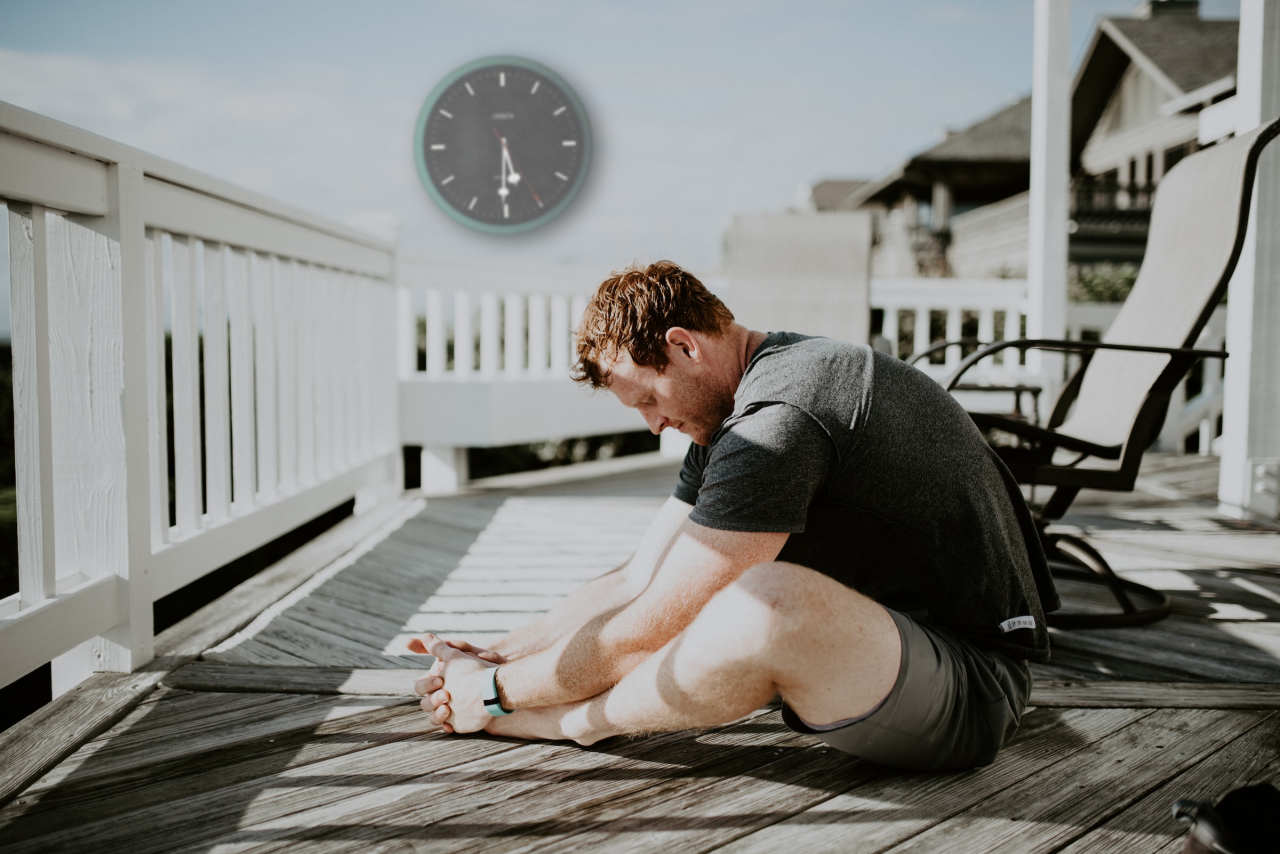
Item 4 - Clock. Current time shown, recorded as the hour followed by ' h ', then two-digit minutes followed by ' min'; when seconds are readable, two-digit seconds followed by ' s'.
5 h 30 min 25 s
